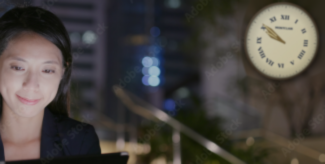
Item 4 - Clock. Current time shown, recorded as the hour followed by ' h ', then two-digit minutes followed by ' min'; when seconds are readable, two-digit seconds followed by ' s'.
9 h 51 min
